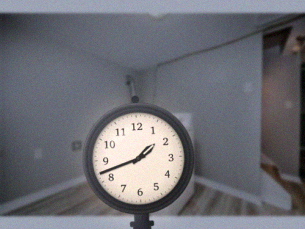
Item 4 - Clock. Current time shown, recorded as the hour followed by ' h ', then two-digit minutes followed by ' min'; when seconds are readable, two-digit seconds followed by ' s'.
1 h 42 min
